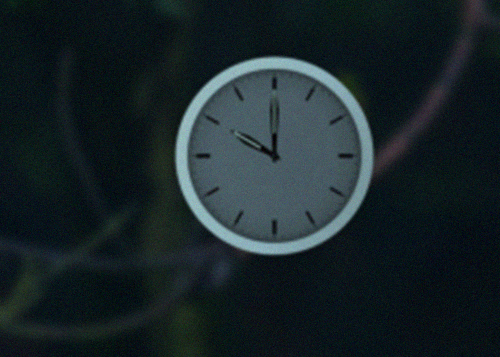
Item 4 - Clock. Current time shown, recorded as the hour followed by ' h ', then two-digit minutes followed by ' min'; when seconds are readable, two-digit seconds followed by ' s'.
10 h 00 min
